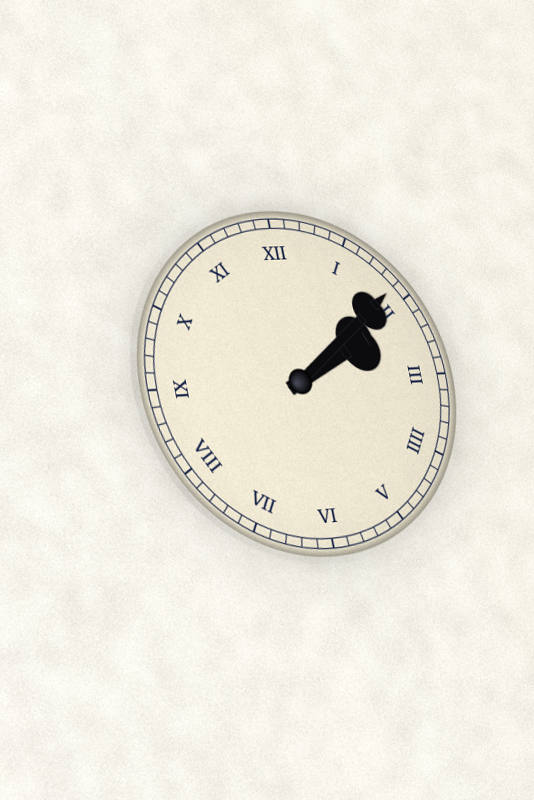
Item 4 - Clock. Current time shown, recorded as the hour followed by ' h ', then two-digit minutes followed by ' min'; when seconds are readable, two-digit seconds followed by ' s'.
2 h 09 min
